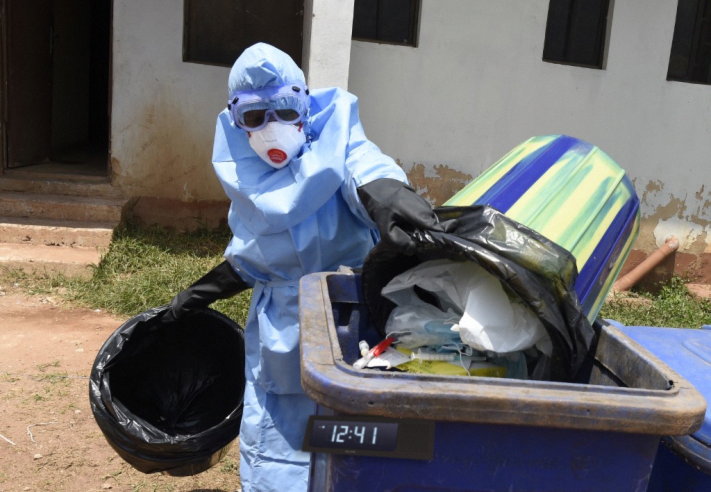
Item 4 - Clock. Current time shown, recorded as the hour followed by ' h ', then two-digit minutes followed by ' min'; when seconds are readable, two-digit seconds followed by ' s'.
12 h 41 min
